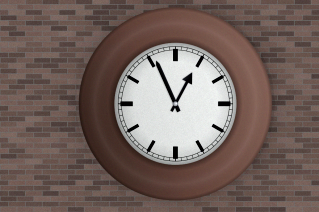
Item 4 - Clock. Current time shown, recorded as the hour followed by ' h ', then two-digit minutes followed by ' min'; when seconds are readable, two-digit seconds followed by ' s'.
12 h 56 min
